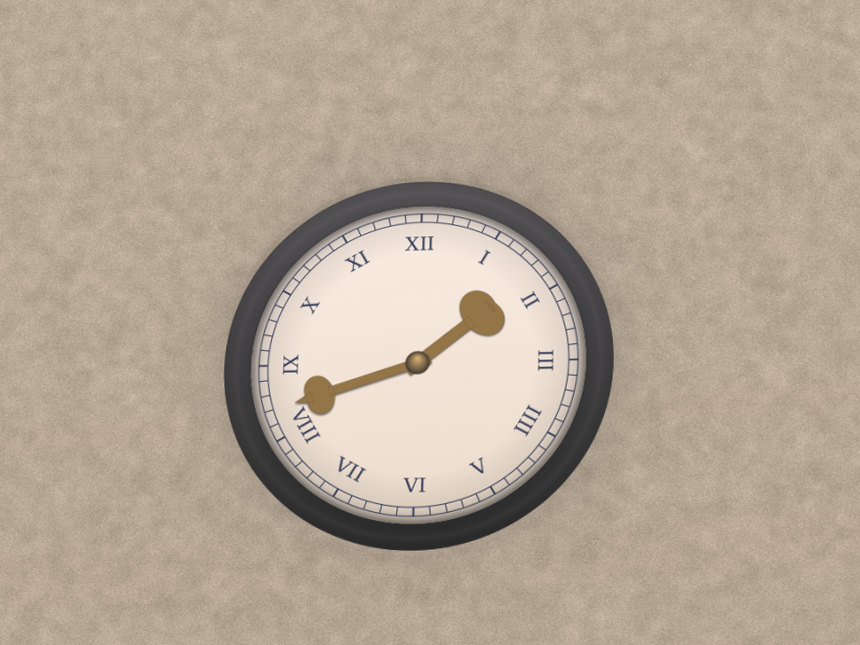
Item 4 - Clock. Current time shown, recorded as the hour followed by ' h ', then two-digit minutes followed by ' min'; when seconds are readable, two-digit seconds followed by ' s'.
1 h 42 min
